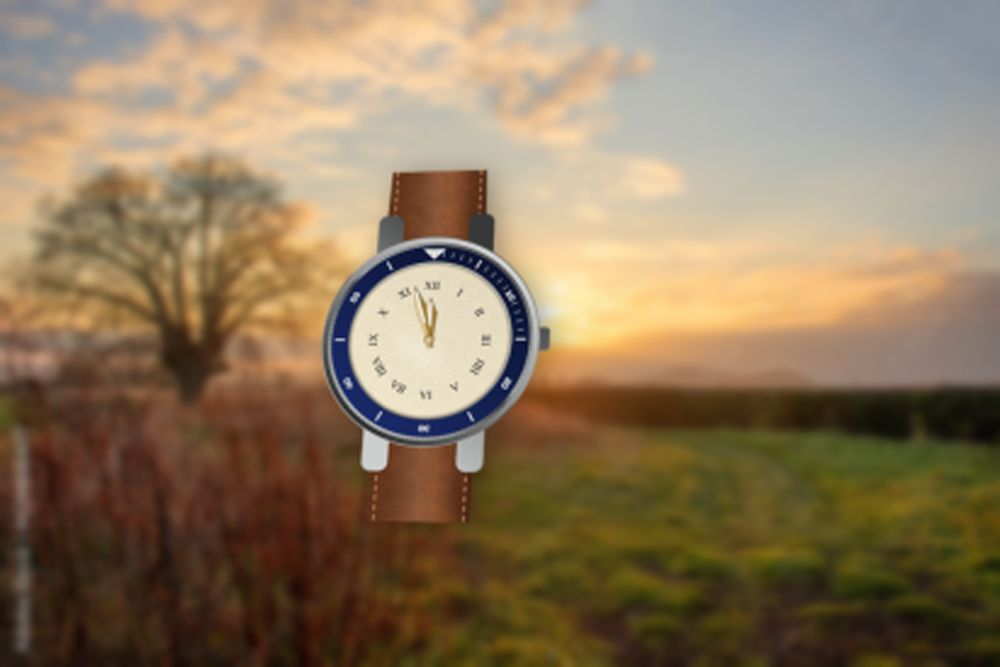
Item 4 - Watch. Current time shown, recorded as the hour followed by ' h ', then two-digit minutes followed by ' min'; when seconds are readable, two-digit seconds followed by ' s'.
11 h 57 min
